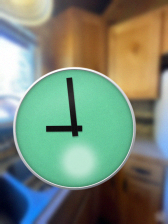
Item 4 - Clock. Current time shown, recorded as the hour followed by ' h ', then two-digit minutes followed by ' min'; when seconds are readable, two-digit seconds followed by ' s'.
8 h 59 min
